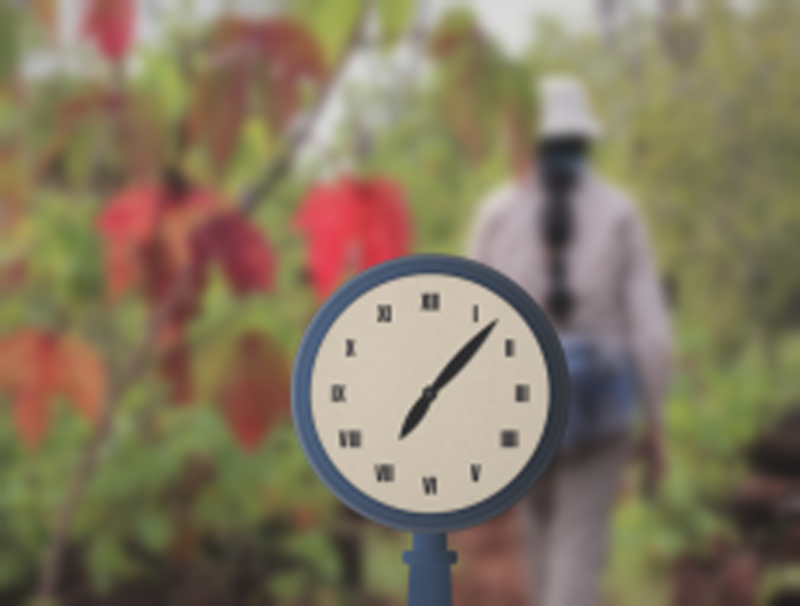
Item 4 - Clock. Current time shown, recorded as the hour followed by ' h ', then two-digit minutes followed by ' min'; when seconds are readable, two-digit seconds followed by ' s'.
7 h 07 min
